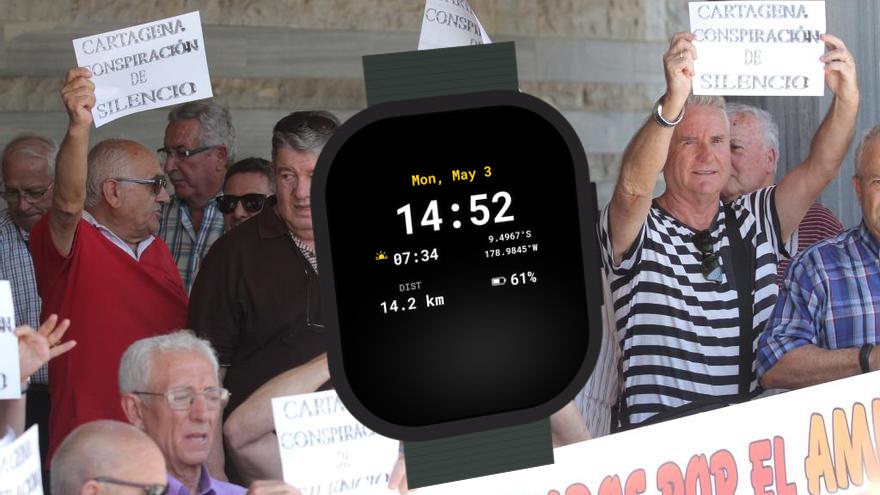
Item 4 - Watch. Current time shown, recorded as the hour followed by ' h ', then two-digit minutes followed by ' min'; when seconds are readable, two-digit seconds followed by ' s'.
14 h 52 min
